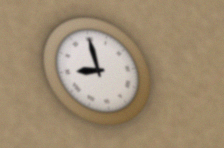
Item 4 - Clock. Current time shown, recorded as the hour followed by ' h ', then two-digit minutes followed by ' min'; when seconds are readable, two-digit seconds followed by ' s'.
9 h 00 min
